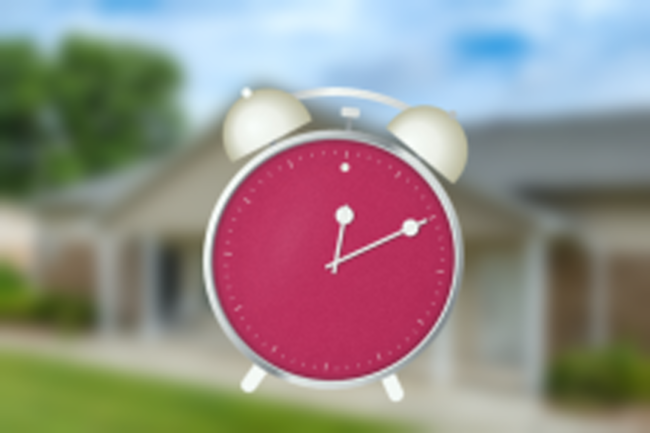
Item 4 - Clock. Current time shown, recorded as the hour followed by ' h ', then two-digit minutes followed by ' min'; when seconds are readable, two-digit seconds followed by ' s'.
12 h 10 min
